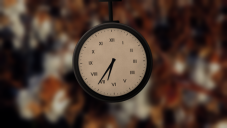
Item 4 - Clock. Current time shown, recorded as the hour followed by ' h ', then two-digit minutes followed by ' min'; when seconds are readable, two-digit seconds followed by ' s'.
6 h 36 min
